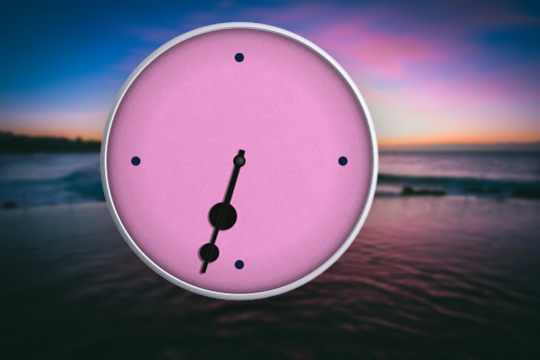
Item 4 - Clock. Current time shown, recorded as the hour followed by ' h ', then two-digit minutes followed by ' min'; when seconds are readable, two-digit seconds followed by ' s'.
6 h 33 min
